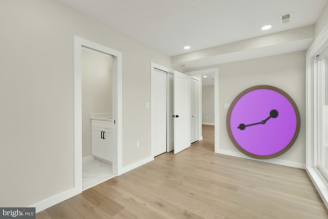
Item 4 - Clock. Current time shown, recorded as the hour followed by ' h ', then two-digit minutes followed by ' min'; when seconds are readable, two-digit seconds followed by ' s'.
1 h 43 min
